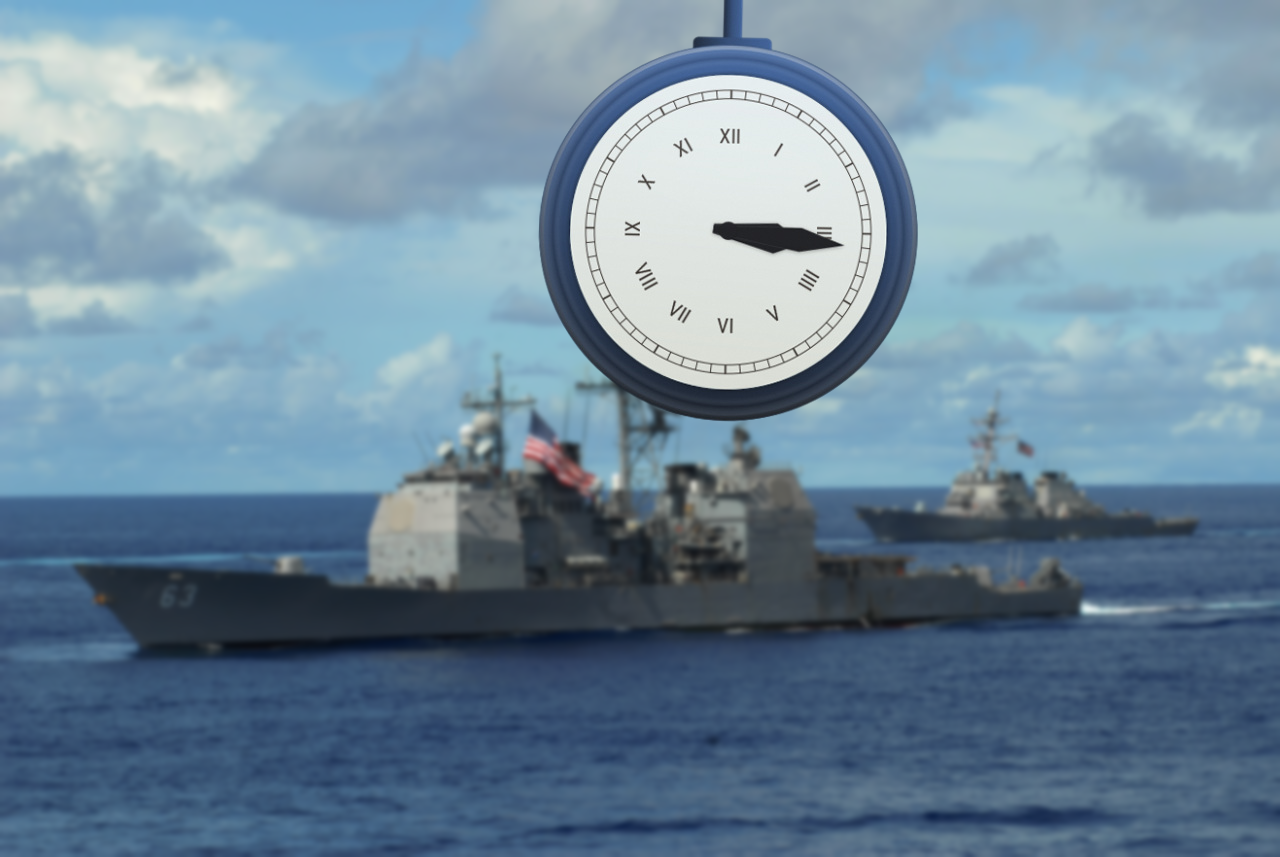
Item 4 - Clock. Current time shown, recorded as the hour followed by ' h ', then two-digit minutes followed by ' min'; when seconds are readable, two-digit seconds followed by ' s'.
3 h 16 min
